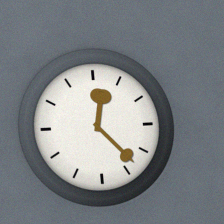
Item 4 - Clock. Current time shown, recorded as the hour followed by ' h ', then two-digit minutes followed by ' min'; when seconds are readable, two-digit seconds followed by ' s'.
12 h 23 min
